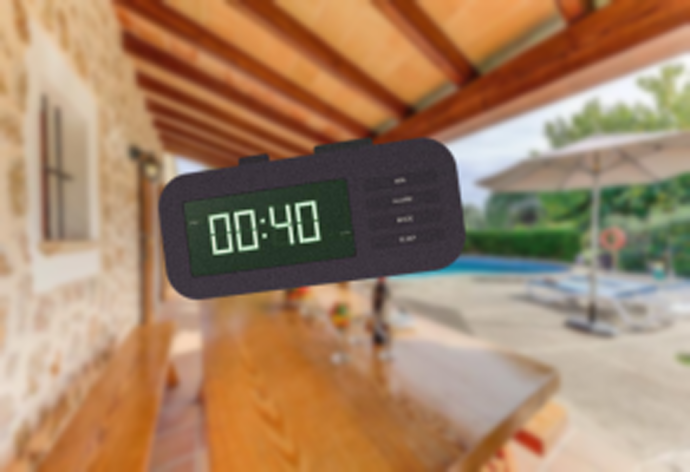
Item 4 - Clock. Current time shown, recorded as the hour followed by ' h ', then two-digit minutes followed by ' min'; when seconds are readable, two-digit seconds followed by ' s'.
0 h 40 min
